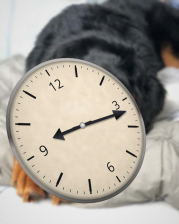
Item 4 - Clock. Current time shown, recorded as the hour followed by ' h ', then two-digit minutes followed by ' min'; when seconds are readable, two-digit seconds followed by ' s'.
9 h 17 min
